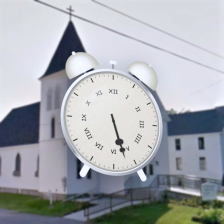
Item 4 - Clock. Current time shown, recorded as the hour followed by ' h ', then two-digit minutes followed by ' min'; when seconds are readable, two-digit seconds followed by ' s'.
5 h 27 min
